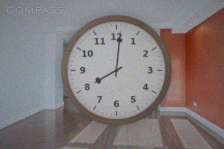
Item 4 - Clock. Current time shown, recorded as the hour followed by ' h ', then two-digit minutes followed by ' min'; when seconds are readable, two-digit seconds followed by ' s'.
8 h 01 min
